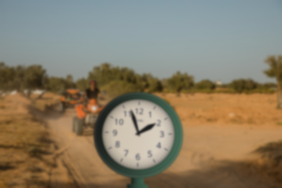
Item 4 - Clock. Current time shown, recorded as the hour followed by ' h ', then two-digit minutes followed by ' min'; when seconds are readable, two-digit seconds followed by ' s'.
1 h 57 min
